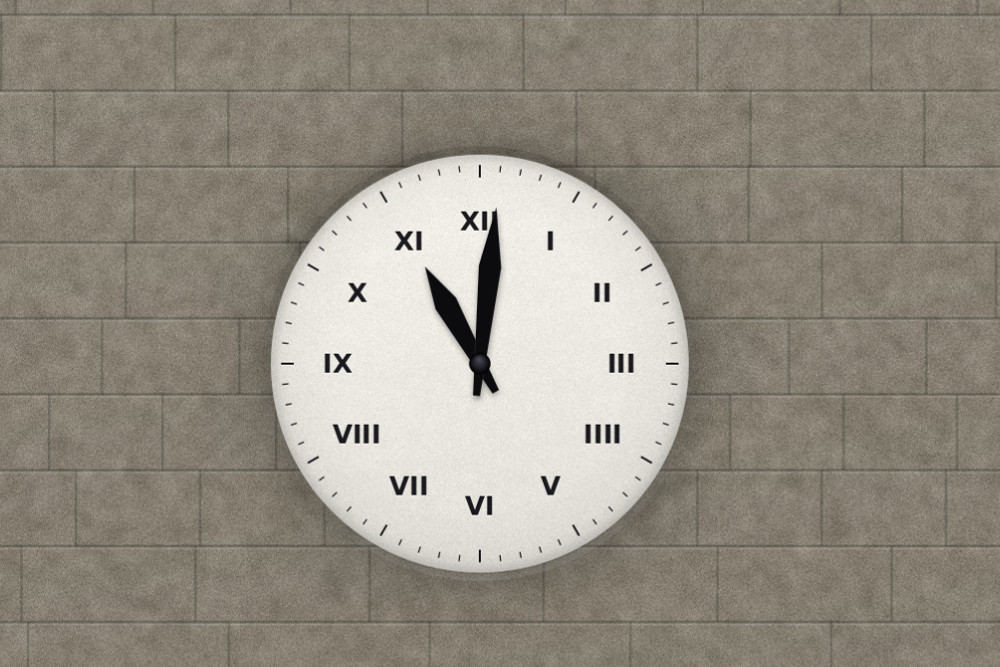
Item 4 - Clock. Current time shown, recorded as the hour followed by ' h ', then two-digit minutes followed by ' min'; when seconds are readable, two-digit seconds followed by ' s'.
11 h 01 min
